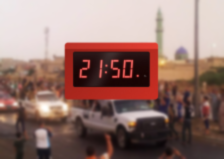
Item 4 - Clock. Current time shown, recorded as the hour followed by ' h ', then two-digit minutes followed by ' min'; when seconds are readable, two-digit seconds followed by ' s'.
21 h 50 min
